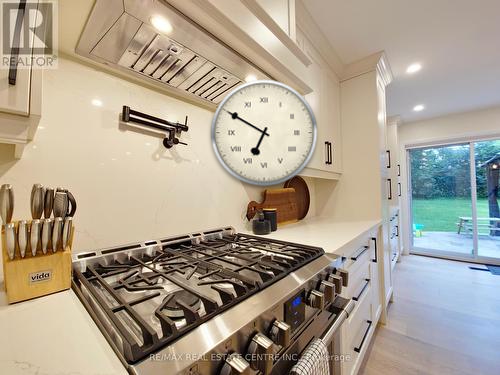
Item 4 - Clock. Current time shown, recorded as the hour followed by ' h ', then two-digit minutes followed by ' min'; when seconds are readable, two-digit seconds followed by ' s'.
6 h 50 min
